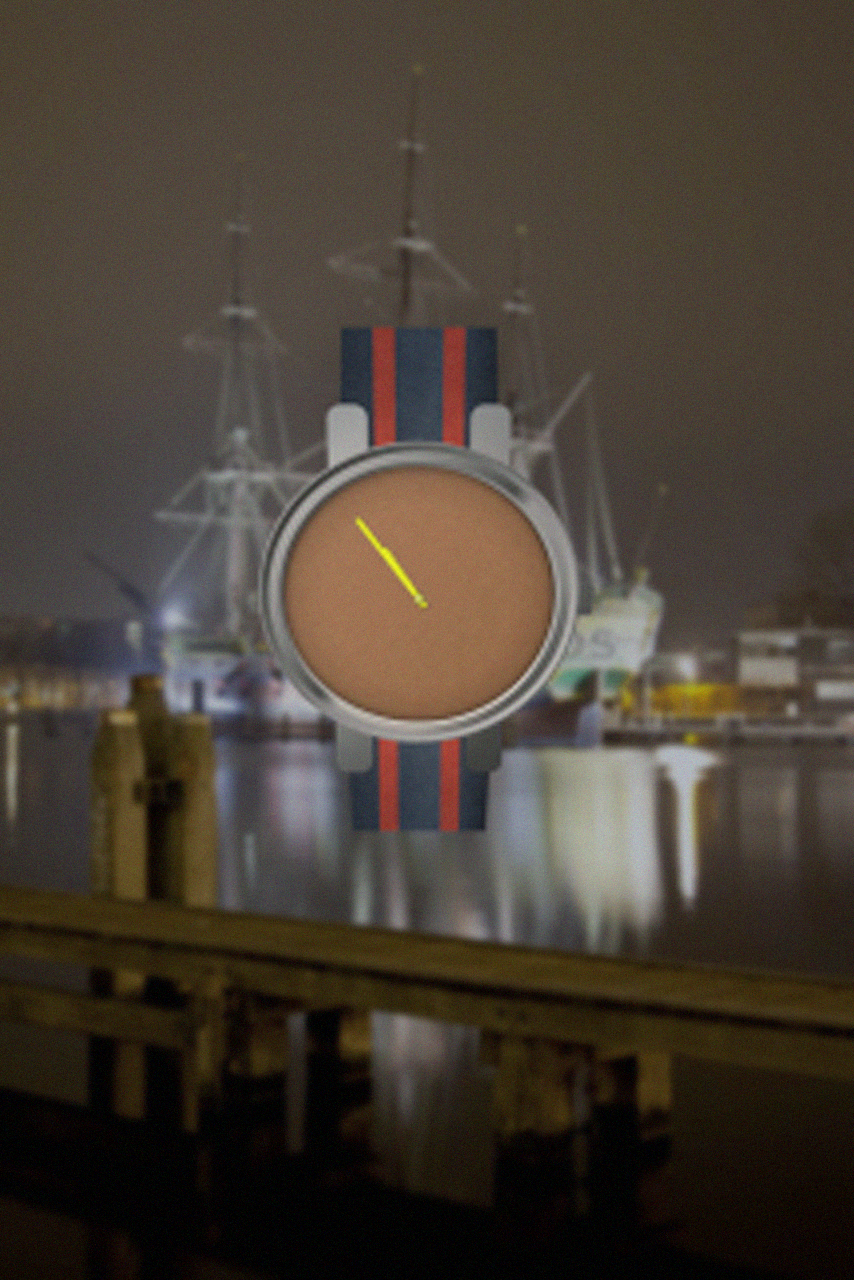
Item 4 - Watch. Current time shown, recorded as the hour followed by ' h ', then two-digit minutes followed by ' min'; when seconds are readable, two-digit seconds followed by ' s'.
10 h 54 min
